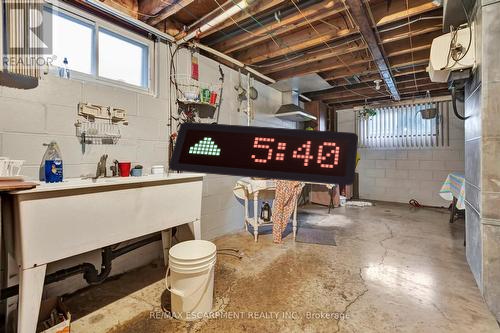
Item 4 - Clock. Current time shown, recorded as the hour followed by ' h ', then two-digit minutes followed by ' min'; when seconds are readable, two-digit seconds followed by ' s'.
5 h 40 min
